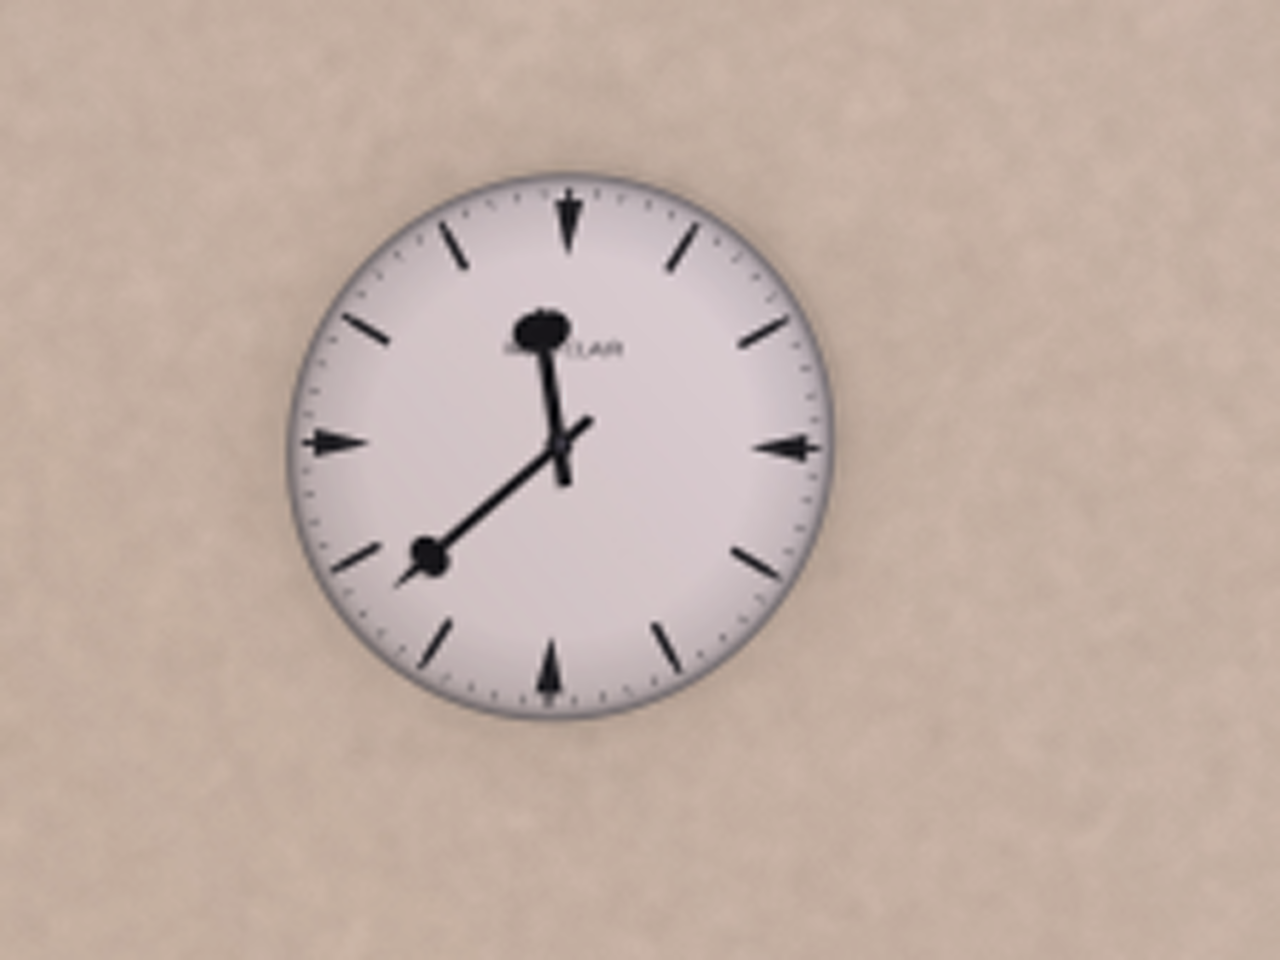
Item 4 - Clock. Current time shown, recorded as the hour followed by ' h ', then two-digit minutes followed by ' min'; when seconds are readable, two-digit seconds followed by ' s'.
11 h 38 min
